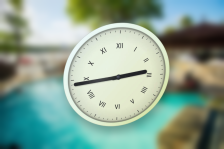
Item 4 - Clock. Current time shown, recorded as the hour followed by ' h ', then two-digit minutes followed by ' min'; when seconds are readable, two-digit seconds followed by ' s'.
2 h 44 min
